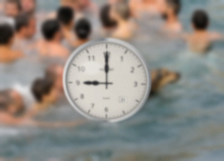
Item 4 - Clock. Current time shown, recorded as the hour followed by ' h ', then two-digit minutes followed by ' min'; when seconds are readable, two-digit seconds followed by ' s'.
9 h 00 min
